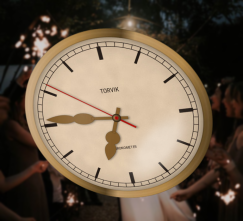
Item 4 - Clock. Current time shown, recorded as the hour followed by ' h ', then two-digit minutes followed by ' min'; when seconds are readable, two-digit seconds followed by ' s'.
6 h 45 min 51 s
